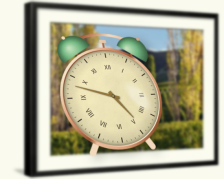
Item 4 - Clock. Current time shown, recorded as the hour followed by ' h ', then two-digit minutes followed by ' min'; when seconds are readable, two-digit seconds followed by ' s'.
4 h 48 min
